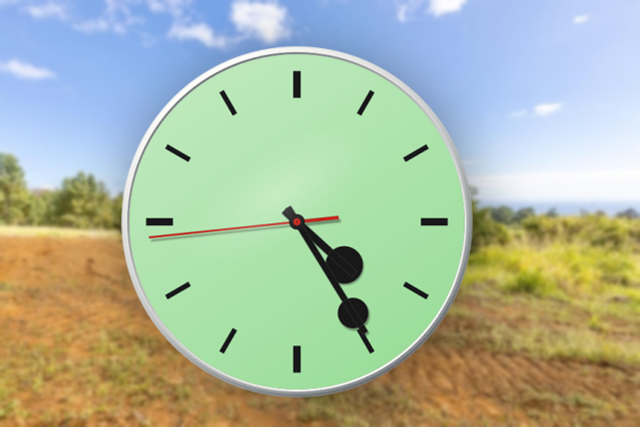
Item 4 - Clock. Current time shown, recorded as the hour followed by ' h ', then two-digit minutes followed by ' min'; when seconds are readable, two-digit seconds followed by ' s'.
4 h 24 min 44 s
